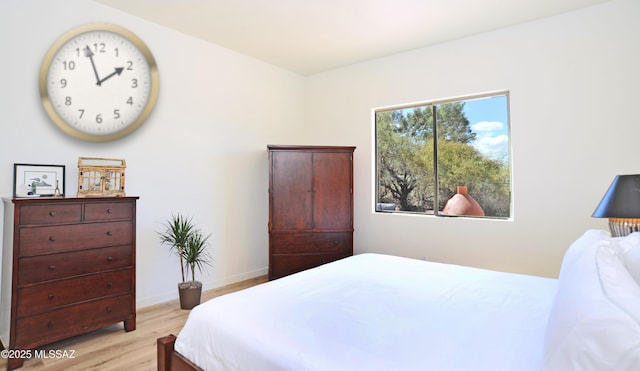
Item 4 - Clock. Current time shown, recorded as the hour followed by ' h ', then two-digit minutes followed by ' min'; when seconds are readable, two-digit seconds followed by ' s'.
1 h 57 min
